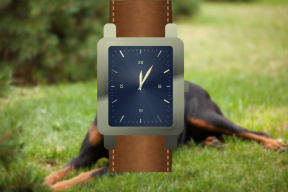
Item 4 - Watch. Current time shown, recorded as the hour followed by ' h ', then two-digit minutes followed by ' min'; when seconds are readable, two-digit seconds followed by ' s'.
12 h 05 min
